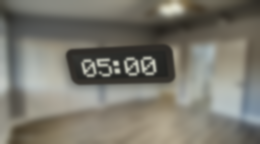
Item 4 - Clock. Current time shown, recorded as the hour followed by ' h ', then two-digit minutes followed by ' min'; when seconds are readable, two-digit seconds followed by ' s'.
5 h 00 min
